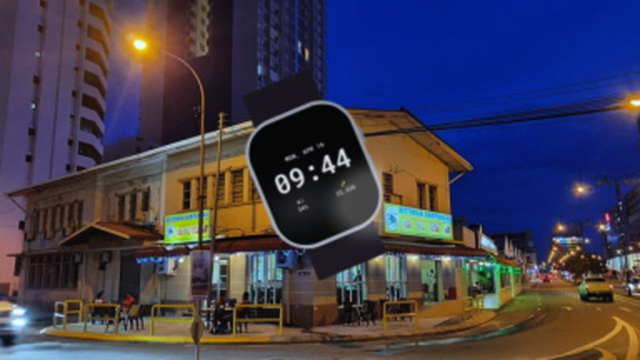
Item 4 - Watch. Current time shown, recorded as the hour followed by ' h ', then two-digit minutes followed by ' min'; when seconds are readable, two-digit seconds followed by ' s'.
9 h 44 min
